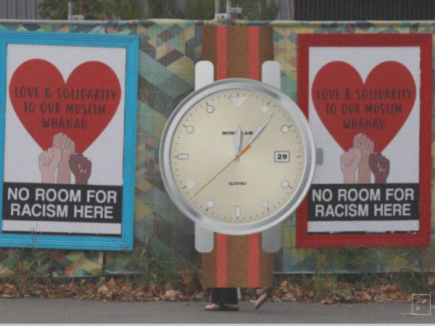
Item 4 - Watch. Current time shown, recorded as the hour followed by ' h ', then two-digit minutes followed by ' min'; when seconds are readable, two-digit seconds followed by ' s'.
12 h 06 min 38 s
